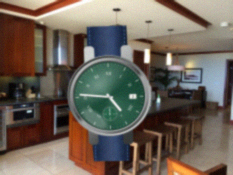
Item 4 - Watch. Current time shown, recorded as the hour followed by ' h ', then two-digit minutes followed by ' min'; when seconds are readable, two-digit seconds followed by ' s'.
4 h 46 min
